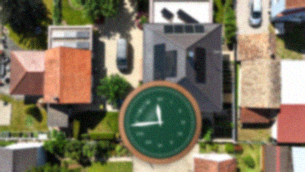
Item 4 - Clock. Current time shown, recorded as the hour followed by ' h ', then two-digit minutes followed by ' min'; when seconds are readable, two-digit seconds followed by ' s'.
11 h 44 min
